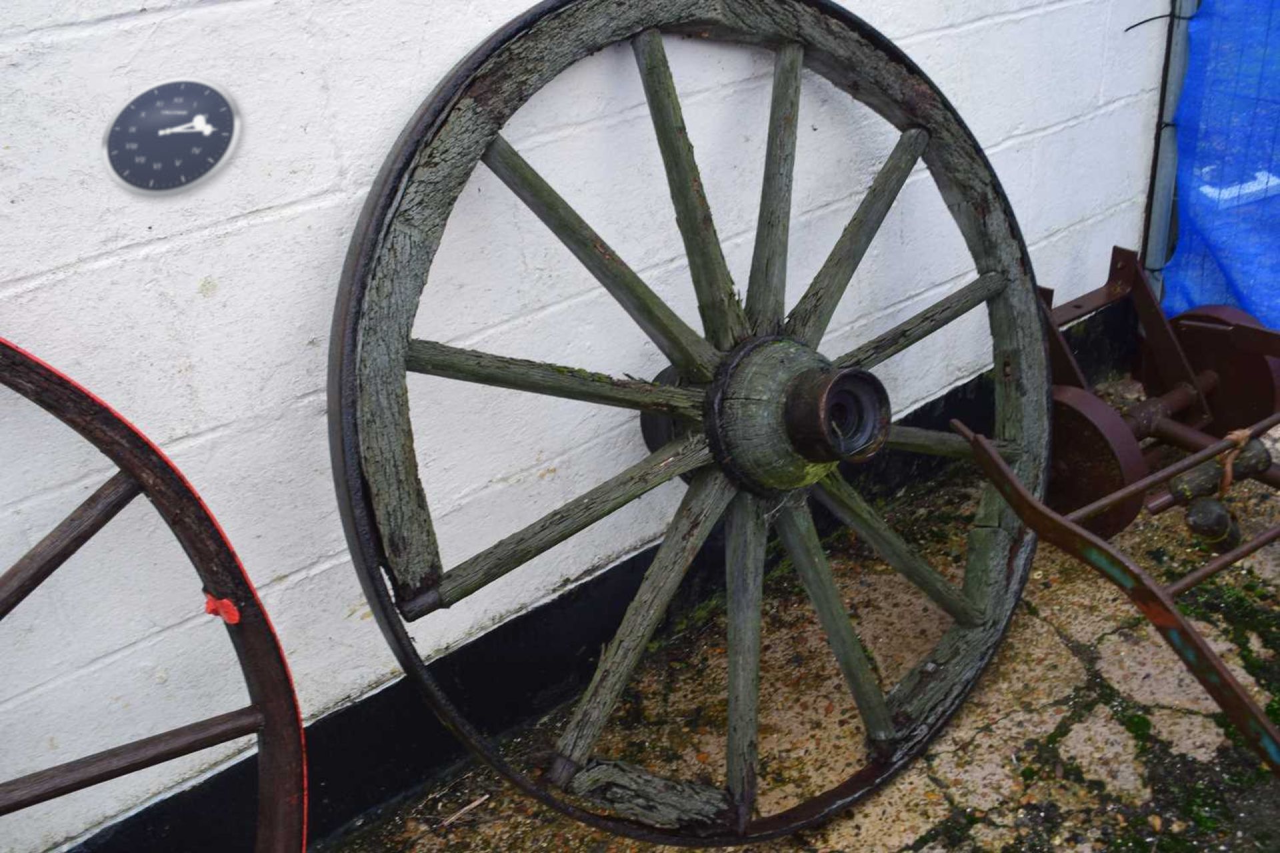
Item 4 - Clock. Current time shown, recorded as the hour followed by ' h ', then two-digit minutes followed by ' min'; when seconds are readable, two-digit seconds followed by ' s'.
2 h 14 min
